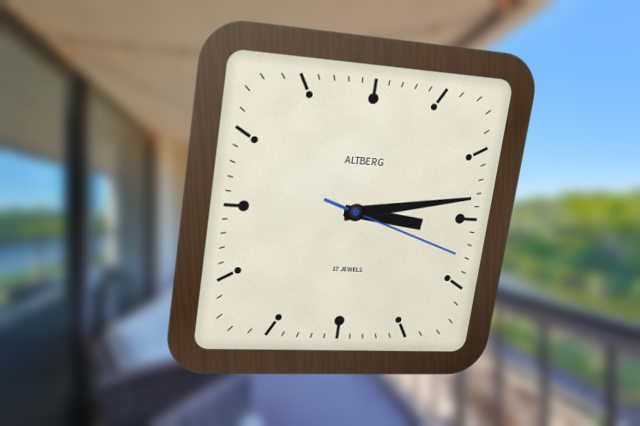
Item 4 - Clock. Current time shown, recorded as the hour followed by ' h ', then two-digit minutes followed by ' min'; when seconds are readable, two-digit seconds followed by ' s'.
3 h 13 min 18 s
